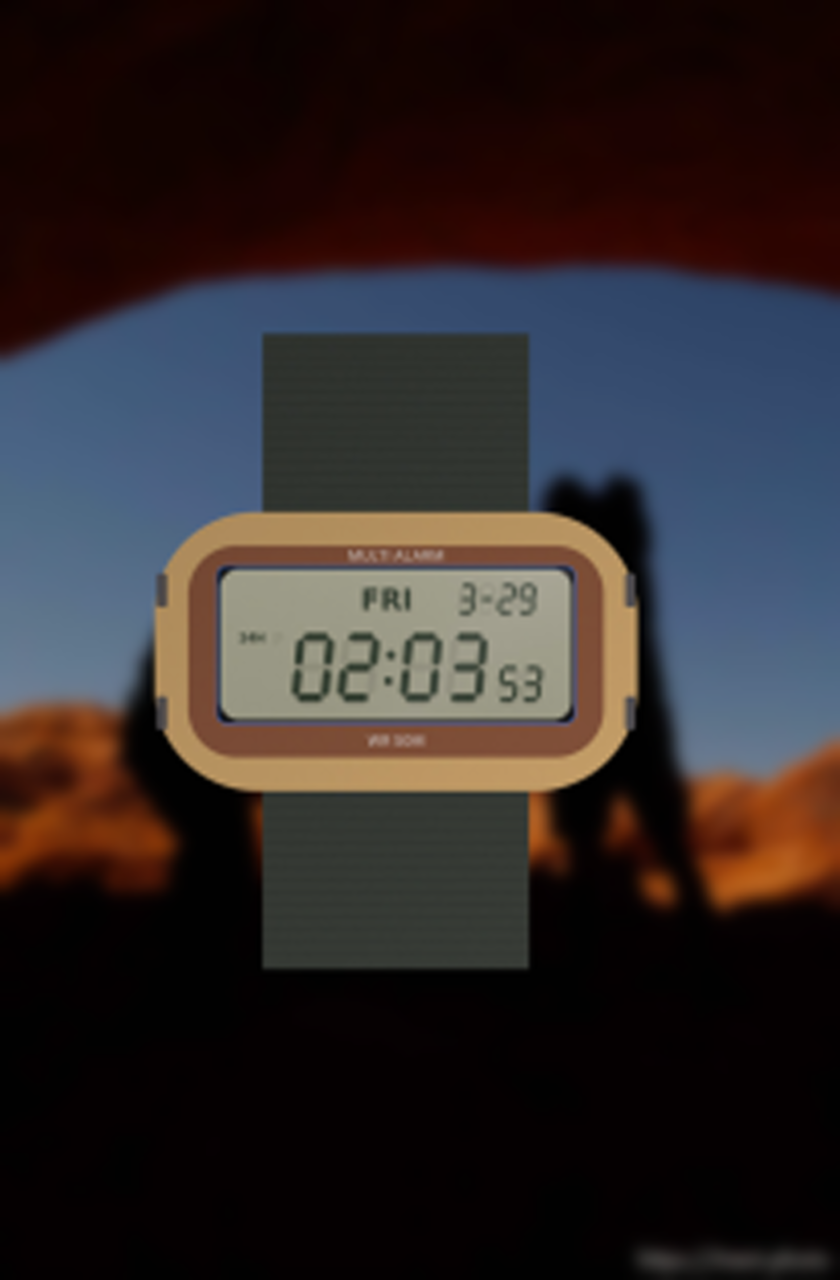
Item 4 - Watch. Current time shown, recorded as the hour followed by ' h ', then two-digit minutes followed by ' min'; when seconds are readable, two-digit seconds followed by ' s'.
2 h 03 min 53 s
